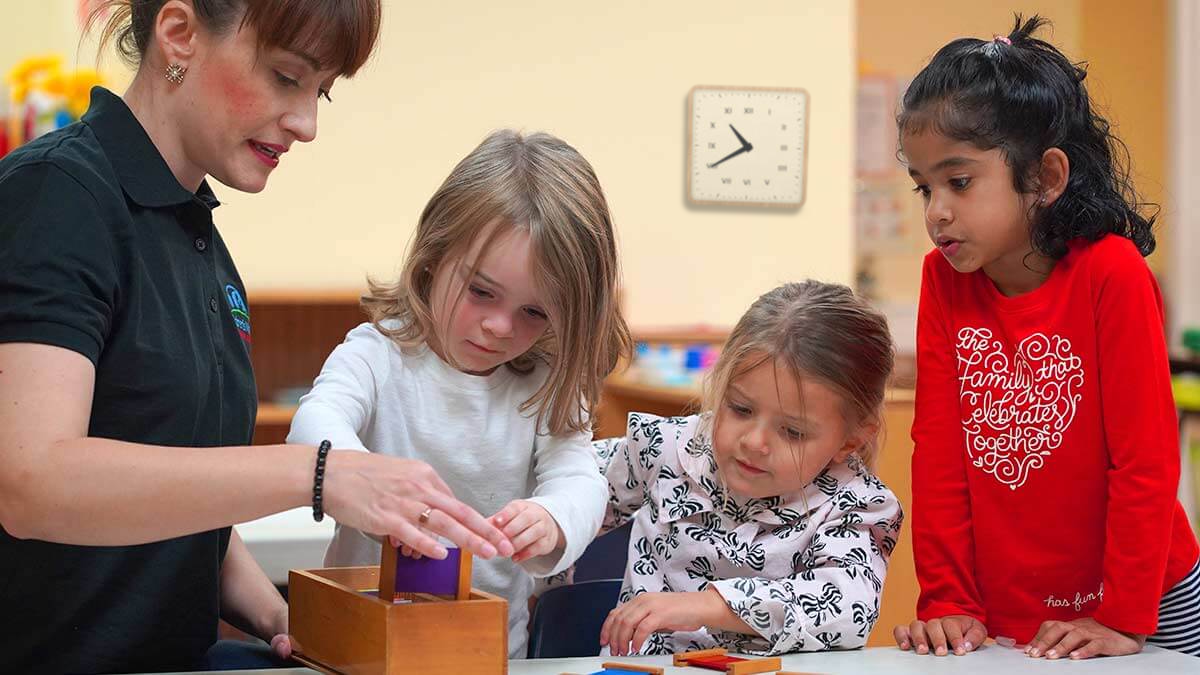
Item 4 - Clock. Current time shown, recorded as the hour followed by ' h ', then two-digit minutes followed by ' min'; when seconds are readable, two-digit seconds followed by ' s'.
10 h 40 min
